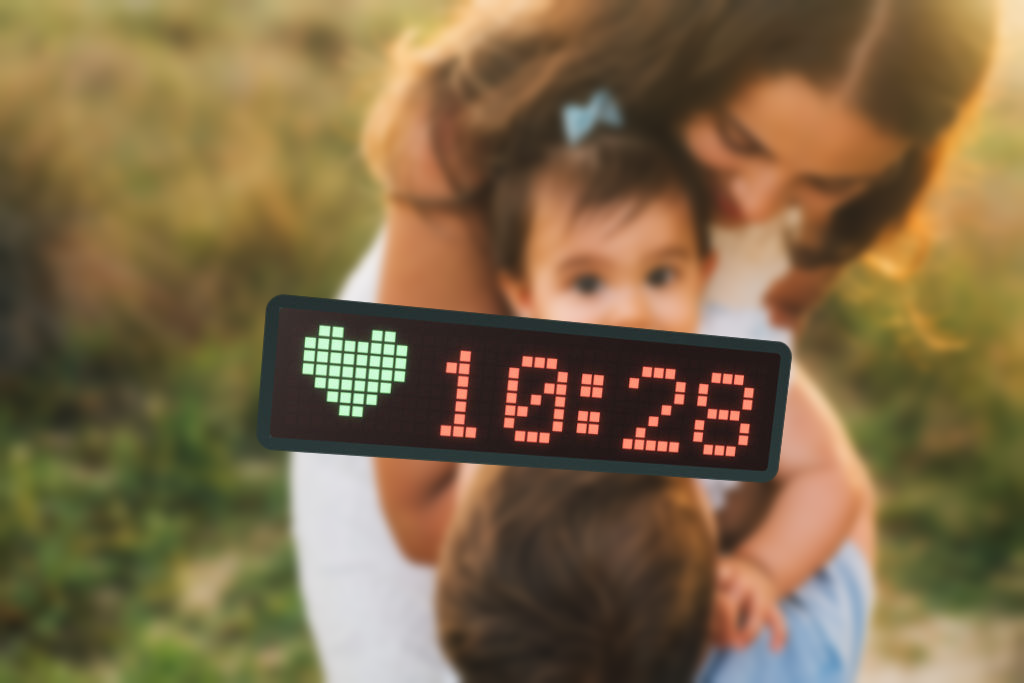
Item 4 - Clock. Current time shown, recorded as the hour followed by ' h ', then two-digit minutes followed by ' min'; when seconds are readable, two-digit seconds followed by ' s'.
10 h 28 min
